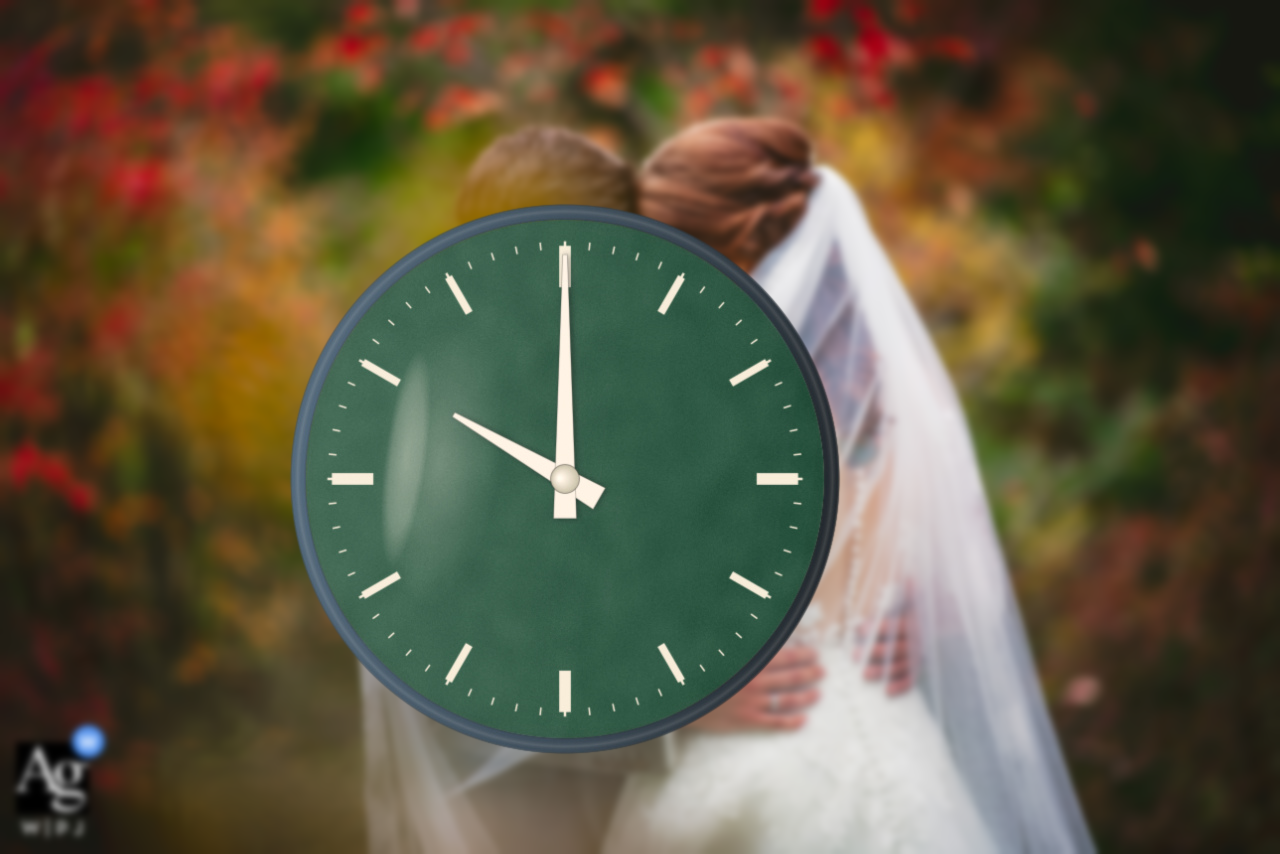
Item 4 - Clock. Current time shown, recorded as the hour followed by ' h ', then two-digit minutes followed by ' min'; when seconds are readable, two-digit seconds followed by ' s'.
10 h 00 min
